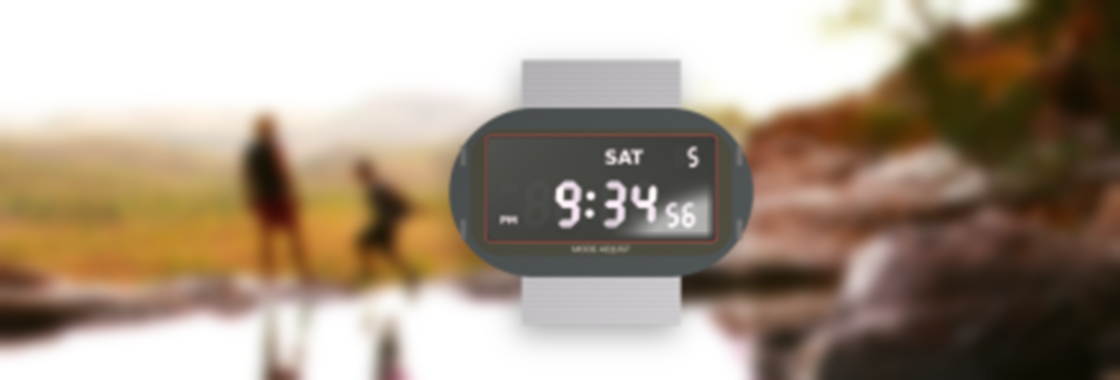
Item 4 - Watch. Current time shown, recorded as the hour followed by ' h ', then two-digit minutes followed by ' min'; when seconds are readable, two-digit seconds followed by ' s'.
9 h 34 min 56 s
